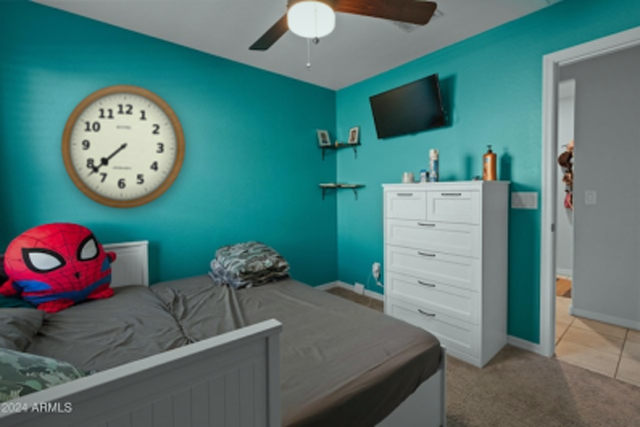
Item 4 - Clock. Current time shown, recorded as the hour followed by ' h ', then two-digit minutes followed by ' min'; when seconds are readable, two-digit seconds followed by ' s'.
7 h 38 min
